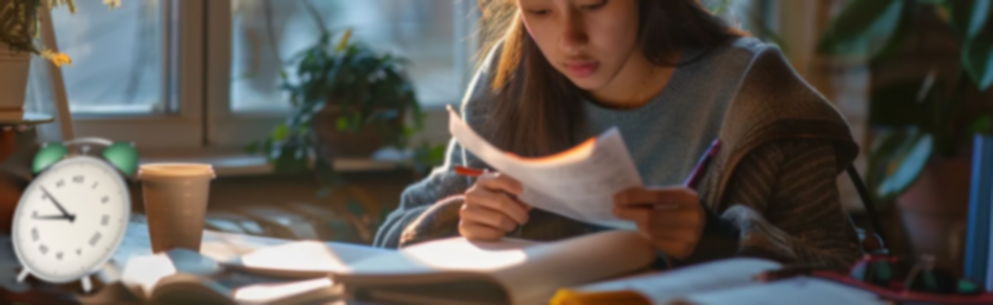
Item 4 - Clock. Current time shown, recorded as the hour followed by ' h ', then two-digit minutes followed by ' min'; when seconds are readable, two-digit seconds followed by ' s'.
8 h 51 min
